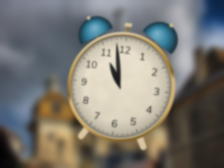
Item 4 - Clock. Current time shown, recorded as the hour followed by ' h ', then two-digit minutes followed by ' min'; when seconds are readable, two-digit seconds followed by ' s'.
10 h 58 min
